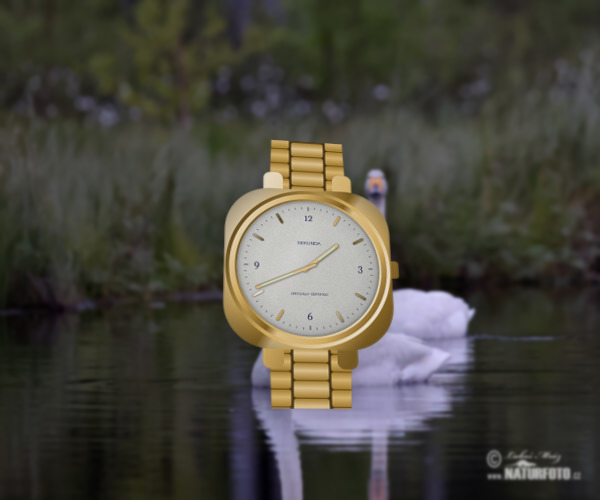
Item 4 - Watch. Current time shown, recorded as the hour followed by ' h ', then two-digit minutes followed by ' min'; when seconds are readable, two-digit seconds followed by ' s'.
1 h 41 min
